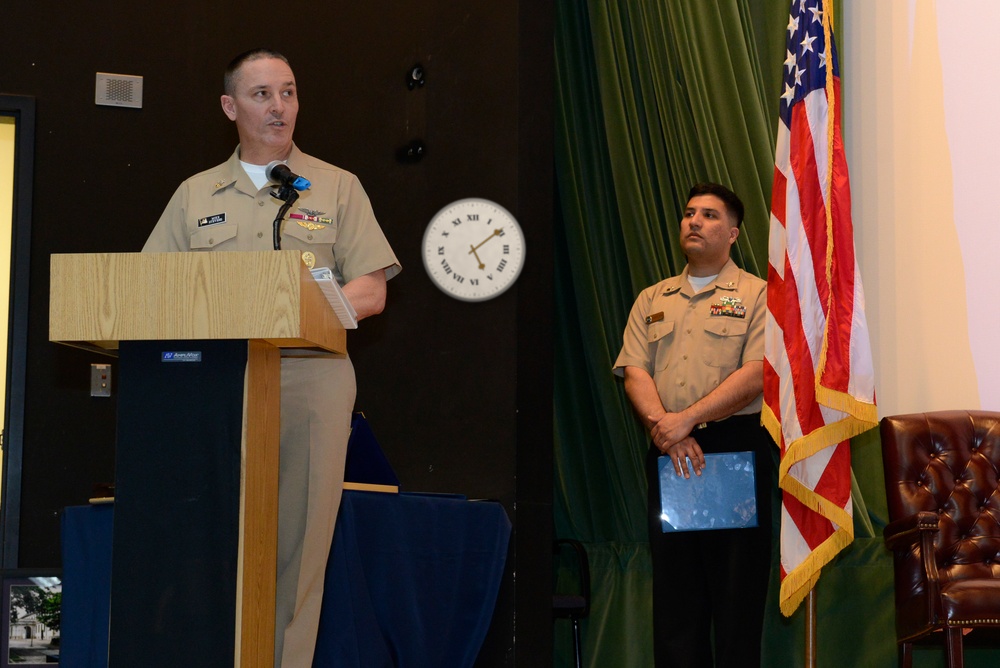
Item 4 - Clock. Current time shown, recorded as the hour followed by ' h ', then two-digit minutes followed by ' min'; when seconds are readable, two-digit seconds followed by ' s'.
5 h 09 min
